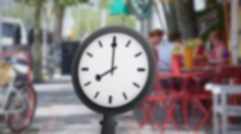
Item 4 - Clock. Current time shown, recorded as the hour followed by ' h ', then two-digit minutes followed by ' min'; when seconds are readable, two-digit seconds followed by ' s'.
8 h 00 min
